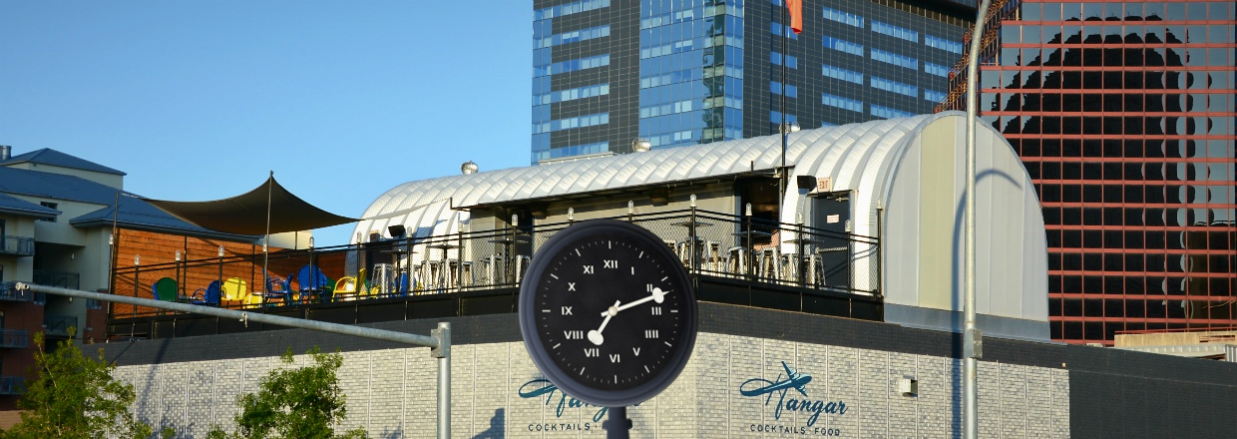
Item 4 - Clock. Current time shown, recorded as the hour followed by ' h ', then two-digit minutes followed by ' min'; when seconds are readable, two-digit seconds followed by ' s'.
7 h 12 min
